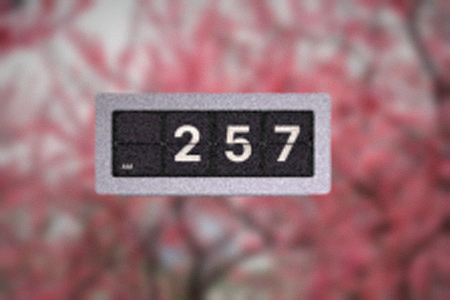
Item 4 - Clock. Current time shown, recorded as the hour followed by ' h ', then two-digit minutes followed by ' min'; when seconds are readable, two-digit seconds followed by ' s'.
2 h 57 min
